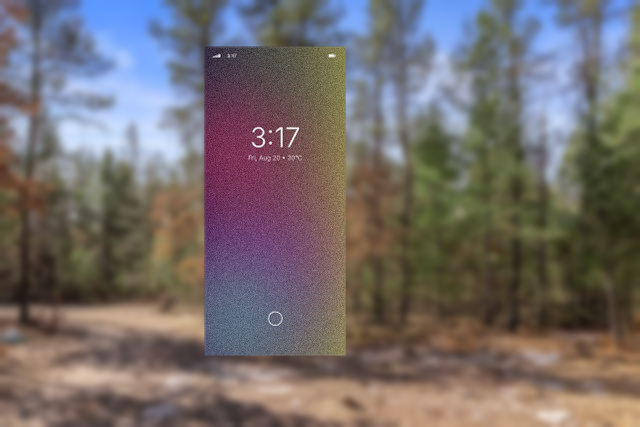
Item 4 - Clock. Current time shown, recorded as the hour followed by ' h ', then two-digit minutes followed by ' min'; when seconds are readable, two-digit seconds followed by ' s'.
3 h 17 min
